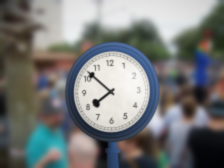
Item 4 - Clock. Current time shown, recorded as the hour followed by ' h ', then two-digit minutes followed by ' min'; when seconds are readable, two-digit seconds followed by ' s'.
7 h 52 min
